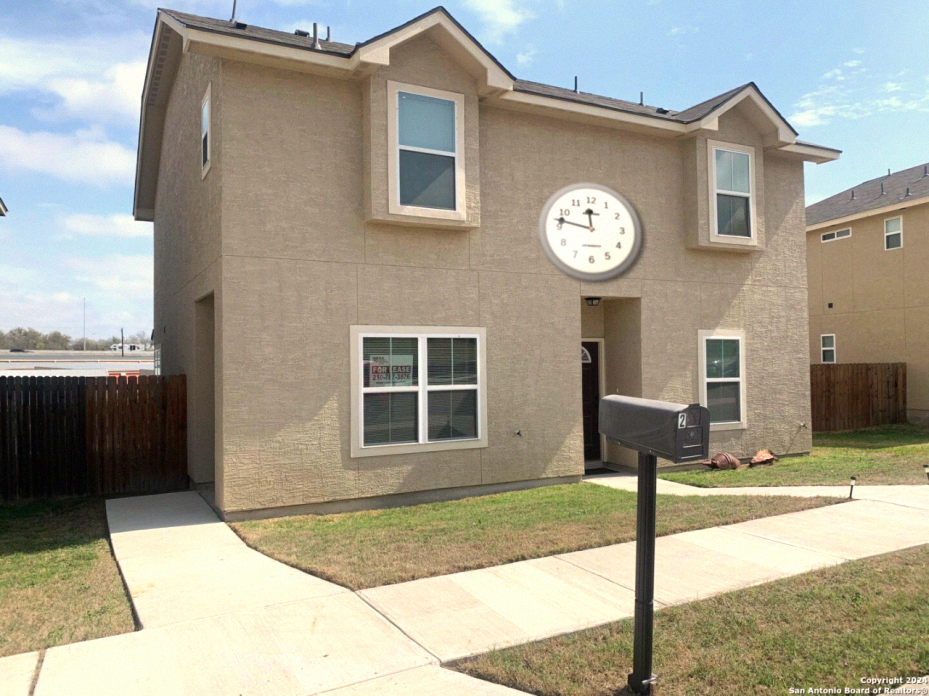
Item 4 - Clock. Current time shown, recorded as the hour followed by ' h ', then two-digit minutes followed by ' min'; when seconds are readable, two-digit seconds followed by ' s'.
11 h 47 min
